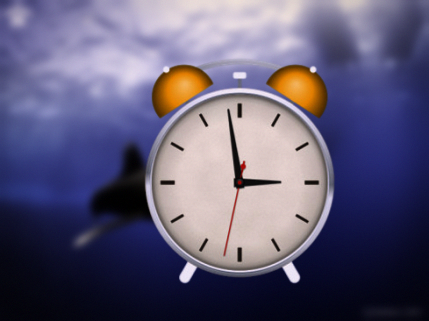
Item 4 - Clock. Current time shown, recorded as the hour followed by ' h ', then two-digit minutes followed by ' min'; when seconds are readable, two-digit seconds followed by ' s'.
2 h 58 min 32 s
